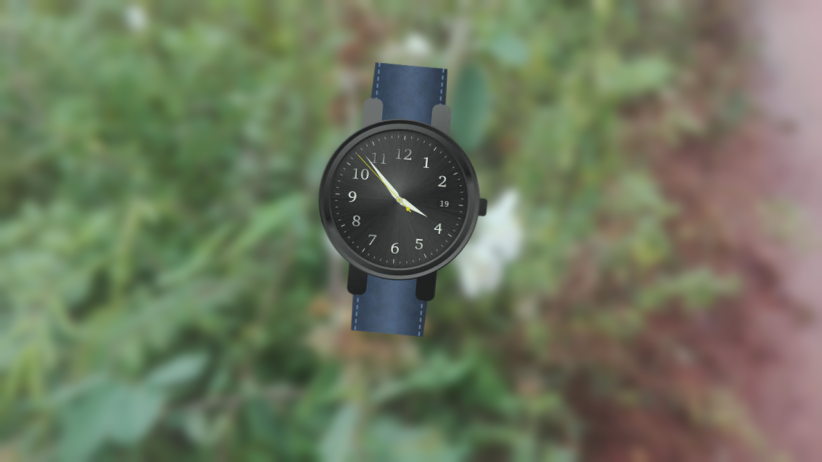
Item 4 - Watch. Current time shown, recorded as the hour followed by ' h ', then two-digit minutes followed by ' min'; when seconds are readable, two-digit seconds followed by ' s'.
3 h 52 min 52 s
